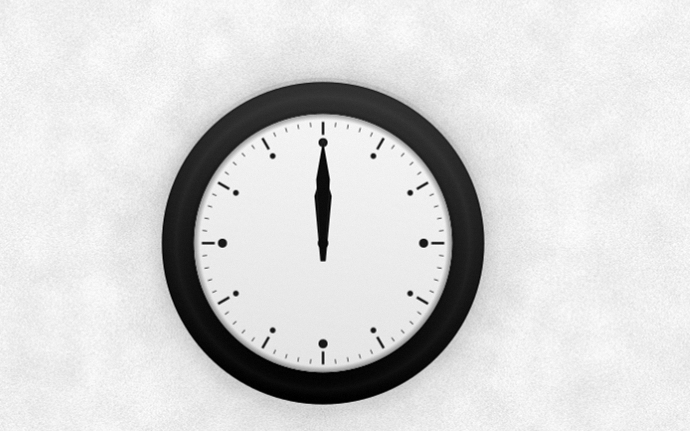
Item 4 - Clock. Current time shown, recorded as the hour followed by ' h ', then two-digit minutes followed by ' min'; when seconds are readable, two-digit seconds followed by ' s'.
12 h 00 min
